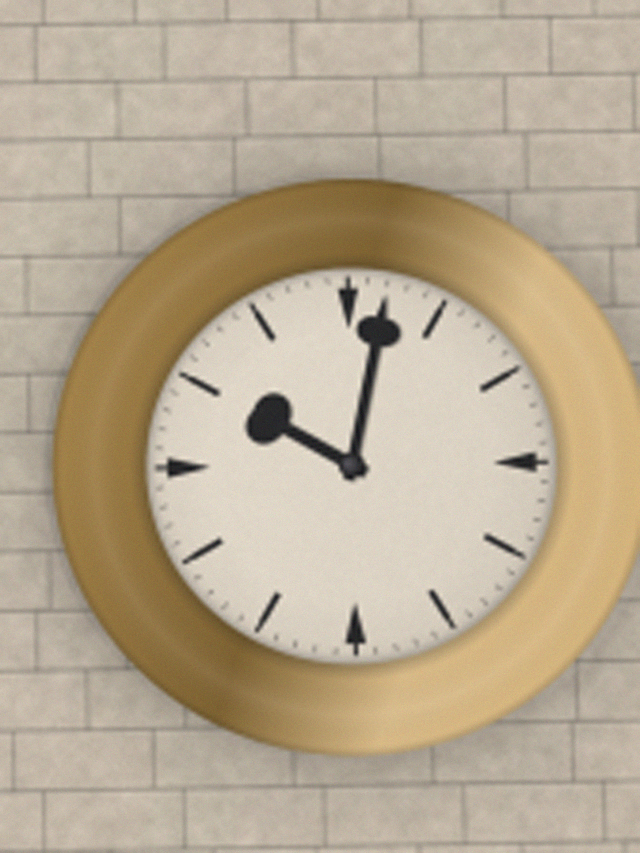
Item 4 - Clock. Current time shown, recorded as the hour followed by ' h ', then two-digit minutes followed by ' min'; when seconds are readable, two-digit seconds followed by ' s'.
10 h 02 min
